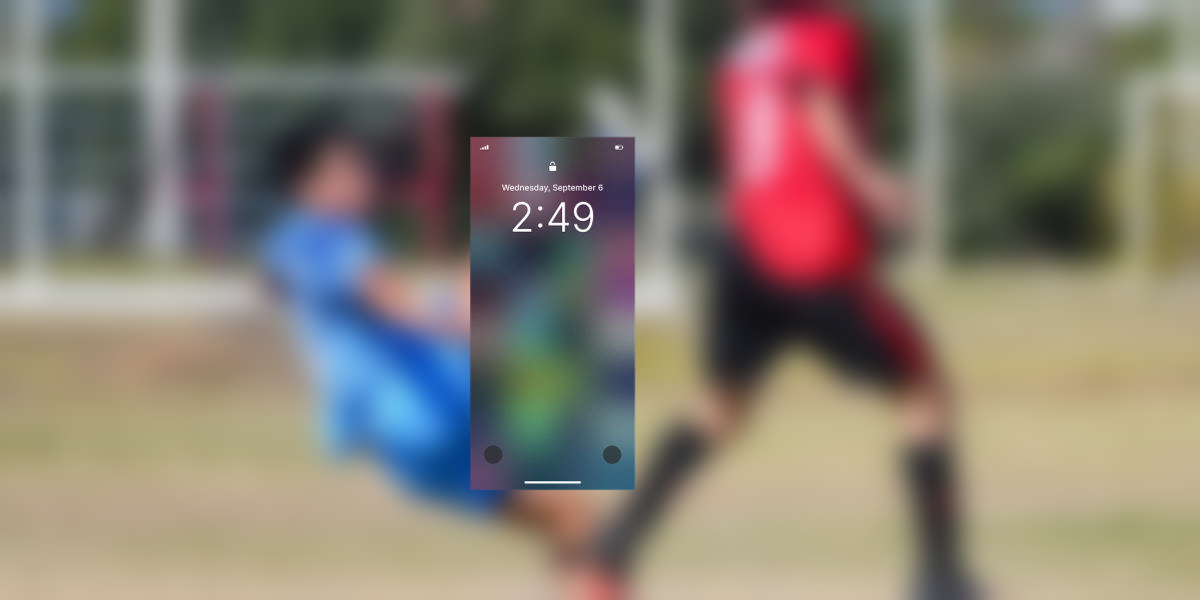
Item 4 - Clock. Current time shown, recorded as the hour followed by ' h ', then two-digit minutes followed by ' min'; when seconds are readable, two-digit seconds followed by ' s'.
2 h 49 min
